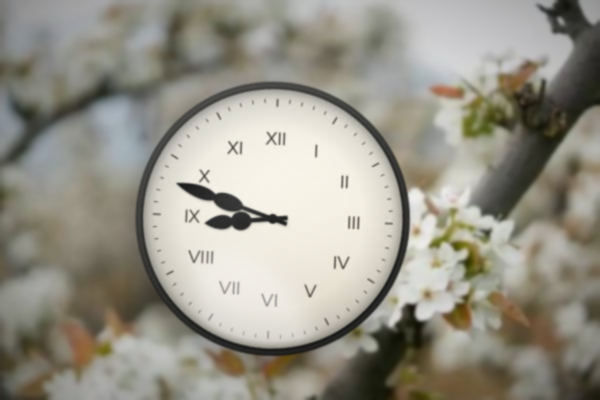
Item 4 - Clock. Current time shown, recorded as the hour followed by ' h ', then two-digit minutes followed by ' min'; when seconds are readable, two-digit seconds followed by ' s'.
8 h 48 min
